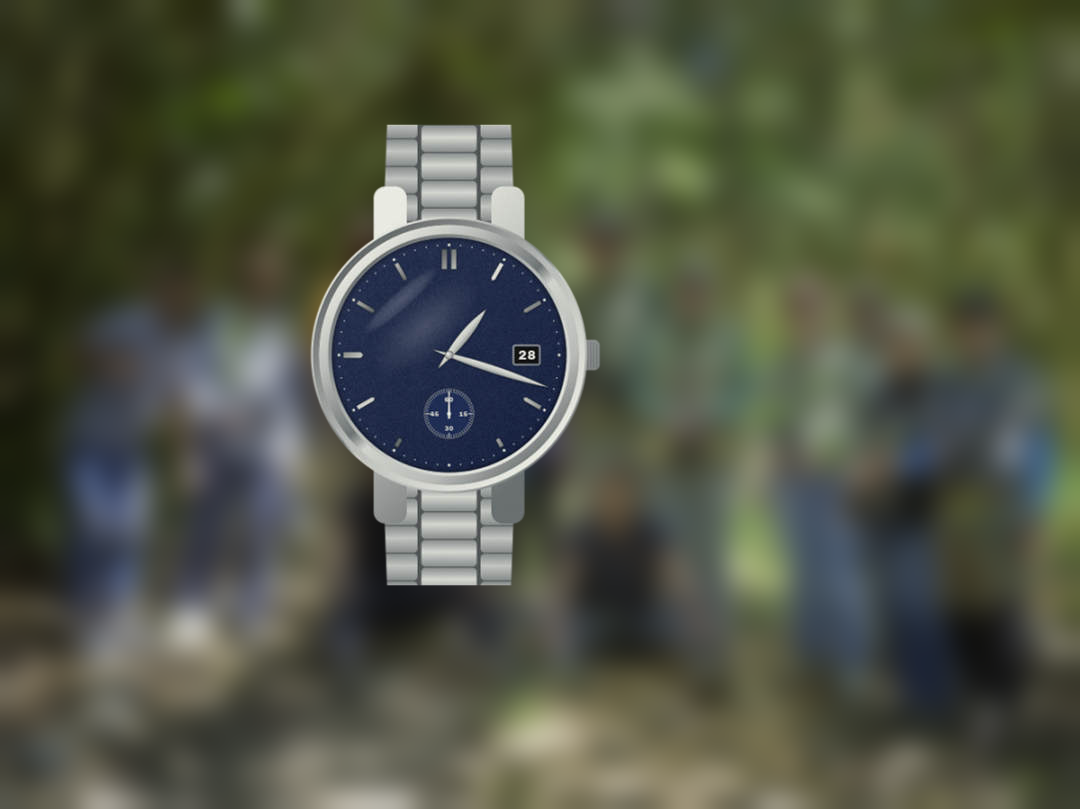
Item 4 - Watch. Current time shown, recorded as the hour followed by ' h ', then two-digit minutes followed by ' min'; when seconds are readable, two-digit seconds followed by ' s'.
1 h 18 min
